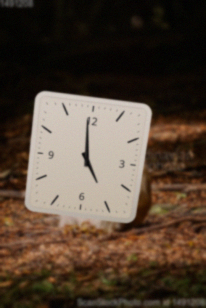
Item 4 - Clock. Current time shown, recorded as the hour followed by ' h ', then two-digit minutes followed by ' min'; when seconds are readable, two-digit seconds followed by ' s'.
4 h 59 min
